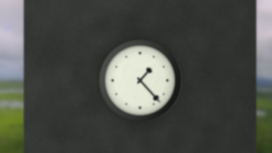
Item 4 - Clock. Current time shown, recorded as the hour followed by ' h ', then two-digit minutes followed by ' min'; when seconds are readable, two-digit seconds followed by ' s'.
1 h 23 min
